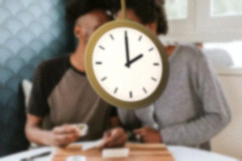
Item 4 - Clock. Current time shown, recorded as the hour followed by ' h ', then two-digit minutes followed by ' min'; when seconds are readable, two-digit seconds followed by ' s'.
2 h 00 min
